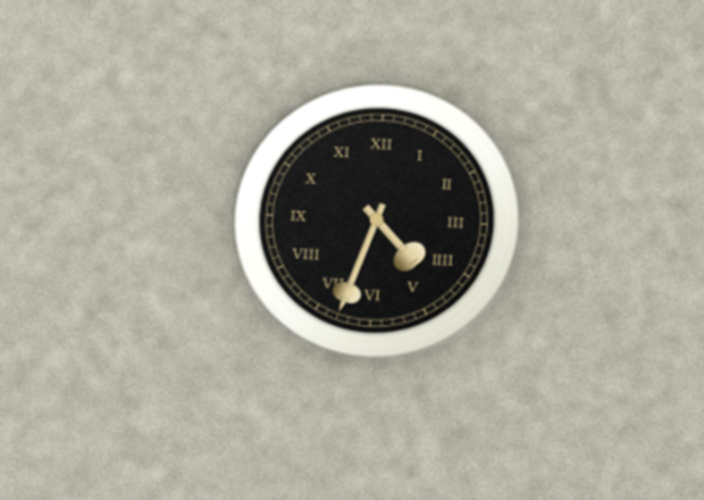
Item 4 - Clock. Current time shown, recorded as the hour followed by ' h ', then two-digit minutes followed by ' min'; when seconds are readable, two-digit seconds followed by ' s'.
4 h 33 min
